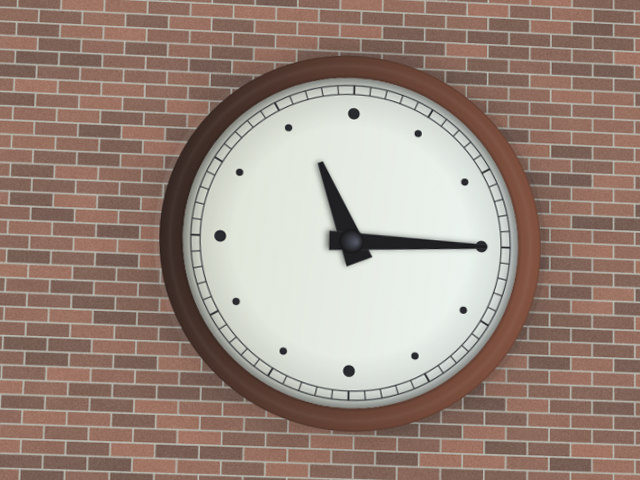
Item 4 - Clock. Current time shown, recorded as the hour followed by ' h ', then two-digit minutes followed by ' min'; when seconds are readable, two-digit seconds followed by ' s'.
11 h 15 min
